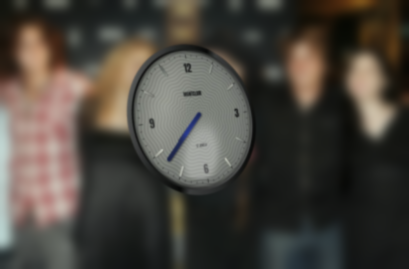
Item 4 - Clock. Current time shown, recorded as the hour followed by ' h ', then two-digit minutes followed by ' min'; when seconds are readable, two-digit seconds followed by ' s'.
7 h 38 min
